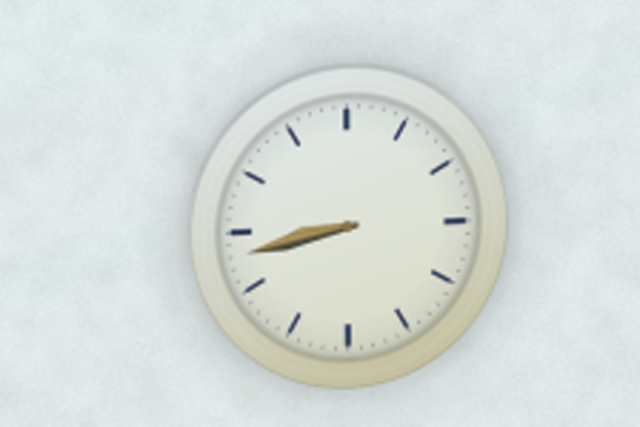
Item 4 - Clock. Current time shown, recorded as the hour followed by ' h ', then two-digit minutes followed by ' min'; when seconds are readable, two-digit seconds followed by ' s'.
8 h 43 min
